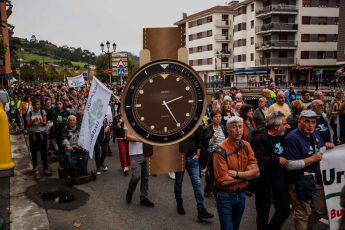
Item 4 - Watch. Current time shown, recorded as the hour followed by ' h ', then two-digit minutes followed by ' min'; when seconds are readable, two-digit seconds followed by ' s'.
2 h 25 min
